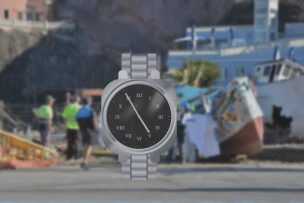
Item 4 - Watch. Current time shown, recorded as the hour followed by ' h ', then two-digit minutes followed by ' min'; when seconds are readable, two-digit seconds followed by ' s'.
4 h 55 min
